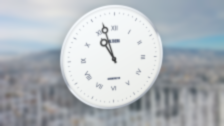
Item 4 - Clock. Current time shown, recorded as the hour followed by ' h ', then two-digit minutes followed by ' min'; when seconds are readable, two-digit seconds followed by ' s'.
10 h 57 min
